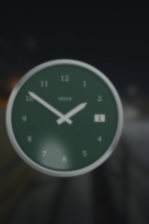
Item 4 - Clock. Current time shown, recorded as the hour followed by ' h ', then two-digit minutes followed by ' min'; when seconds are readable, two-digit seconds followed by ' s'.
1 h 51 min
